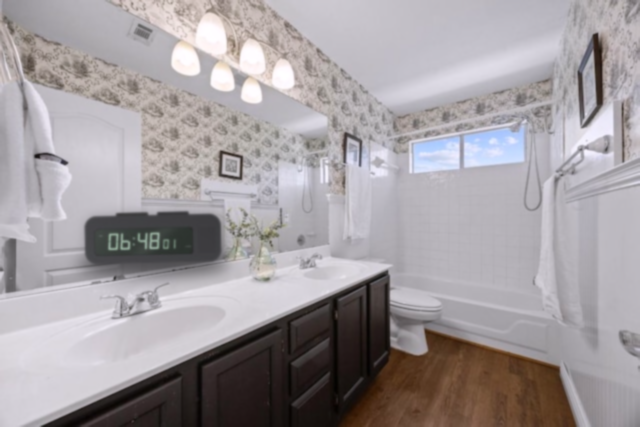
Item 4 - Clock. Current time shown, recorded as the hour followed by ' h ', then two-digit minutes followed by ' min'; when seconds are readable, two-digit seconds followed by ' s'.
6 h 48 min
